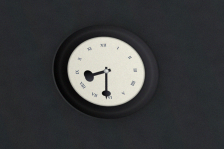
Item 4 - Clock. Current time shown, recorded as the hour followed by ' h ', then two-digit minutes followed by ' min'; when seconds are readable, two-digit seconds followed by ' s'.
8 h 31 min
